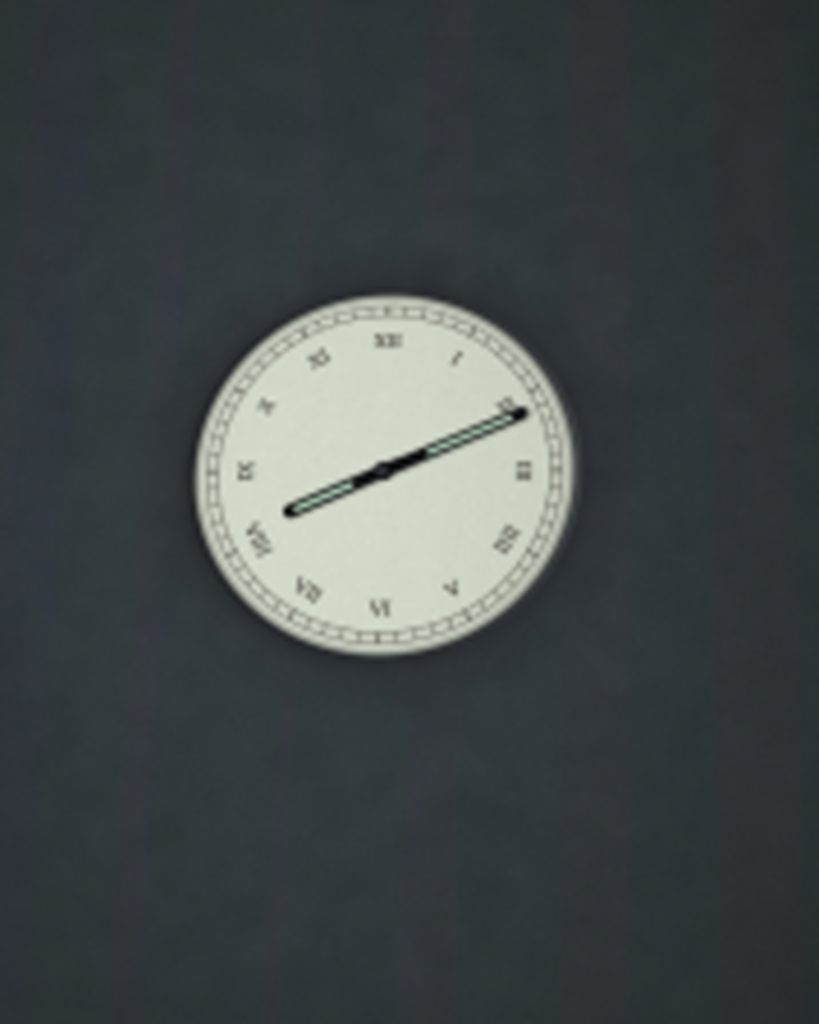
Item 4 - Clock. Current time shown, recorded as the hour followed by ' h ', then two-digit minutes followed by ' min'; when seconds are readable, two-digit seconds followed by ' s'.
8 h 11 min
